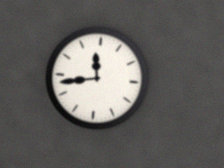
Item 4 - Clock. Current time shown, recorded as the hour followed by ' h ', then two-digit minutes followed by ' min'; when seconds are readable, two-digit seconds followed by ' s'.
11 h 43 min
